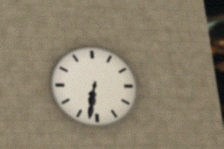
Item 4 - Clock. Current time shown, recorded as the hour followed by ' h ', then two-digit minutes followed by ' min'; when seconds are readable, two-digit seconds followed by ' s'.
6 h 32 min
